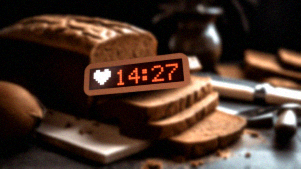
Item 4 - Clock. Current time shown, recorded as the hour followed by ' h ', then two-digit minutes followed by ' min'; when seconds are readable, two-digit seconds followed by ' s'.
14 h 27 min
